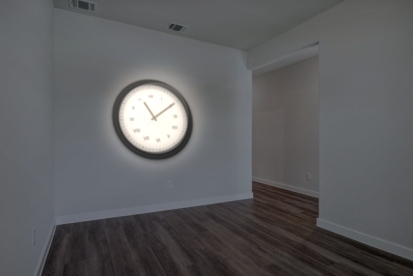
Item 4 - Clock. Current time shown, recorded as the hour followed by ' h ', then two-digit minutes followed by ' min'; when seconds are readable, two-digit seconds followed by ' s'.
11 h 10 min
